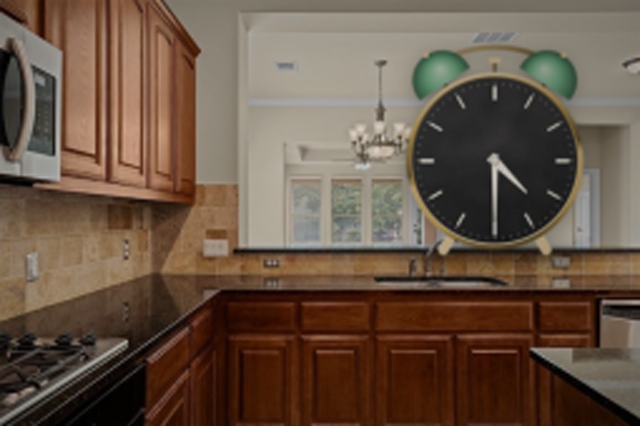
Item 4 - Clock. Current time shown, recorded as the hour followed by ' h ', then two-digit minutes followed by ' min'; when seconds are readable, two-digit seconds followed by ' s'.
4 h 30 min
